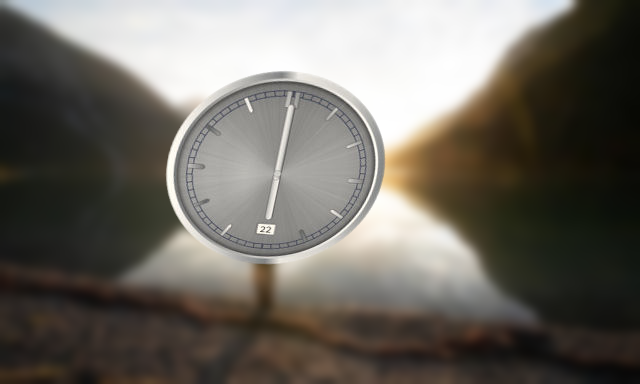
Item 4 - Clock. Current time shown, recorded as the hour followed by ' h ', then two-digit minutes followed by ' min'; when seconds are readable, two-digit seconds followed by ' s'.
6 h 00 min
